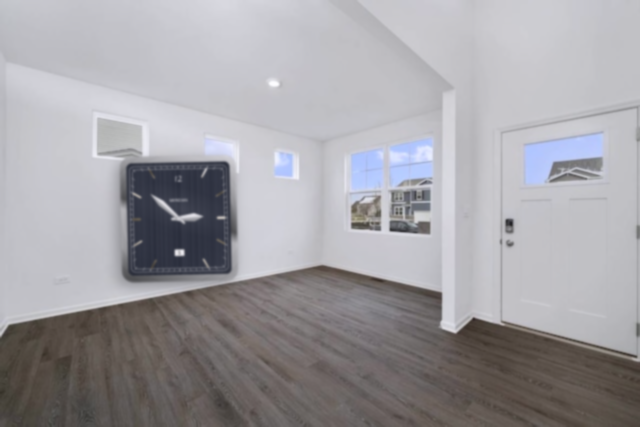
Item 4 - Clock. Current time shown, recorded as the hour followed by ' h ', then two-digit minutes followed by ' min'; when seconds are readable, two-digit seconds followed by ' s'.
2 h 52 min
